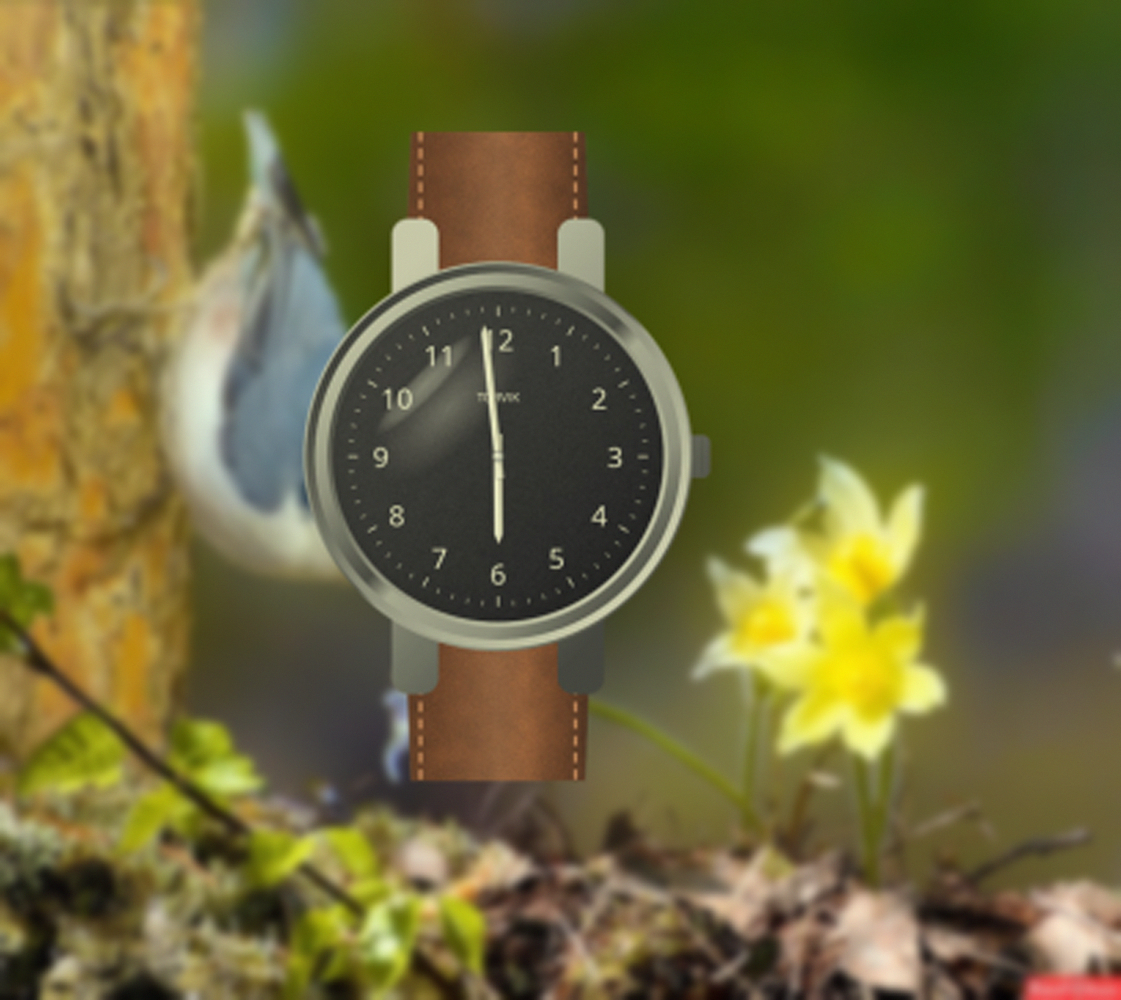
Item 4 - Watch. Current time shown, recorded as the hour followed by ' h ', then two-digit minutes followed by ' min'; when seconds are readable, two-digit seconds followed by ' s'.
5 h 59 min
